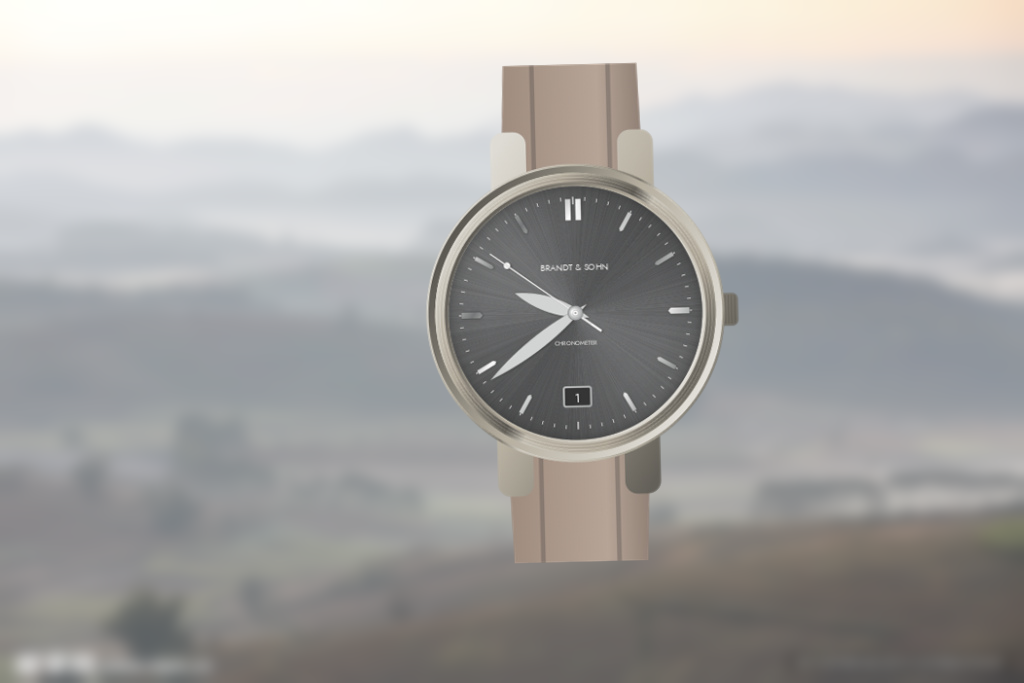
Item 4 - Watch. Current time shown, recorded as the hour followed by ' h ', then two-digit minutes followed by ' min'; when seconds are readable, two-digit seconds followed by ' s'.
9 h 38 min 51 s
